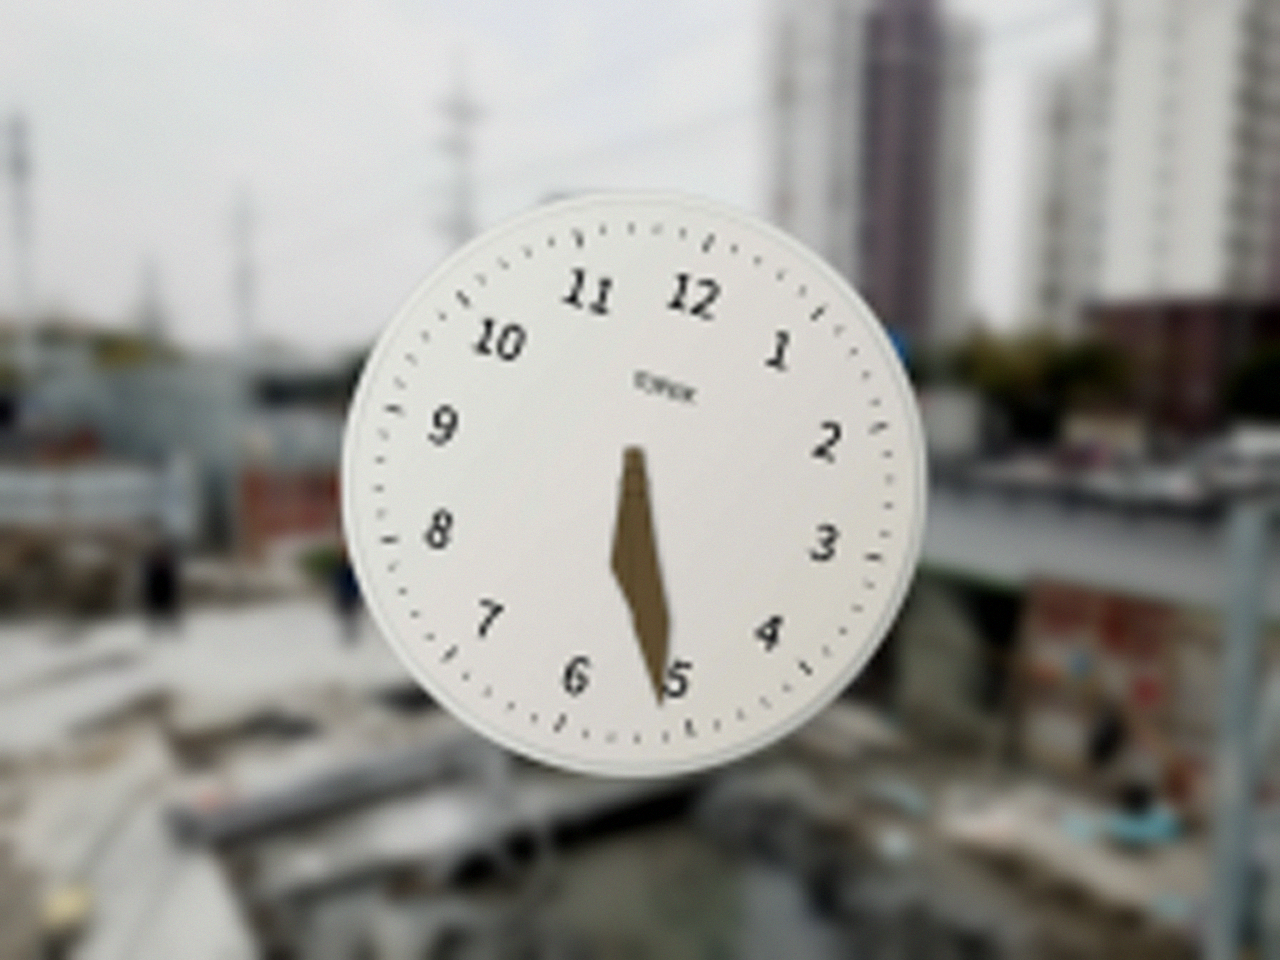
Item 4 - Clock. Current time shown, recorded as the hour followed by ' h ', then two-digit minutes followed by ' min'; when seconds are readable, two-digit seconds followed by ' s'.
5 h 26 min
